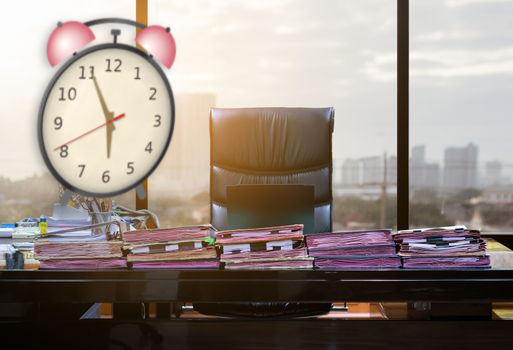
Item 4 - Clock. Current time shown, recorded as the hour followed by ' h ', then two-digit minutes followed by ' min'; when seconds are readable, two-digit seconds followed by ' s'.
5 h 55 min 41 s
